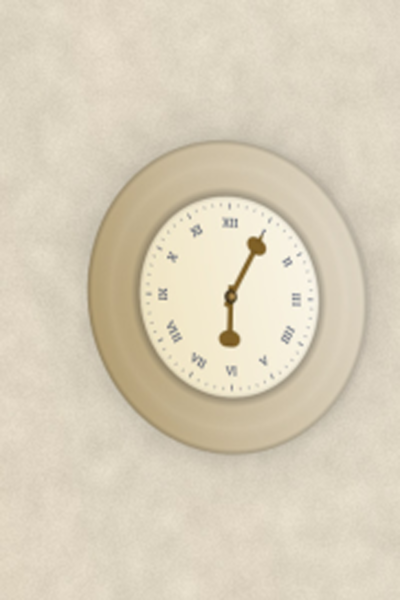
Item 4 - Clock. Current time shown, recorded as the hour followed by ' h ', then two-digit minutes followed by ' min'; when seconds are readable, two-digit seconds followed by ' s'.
6 h 05 min
